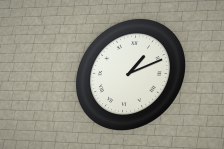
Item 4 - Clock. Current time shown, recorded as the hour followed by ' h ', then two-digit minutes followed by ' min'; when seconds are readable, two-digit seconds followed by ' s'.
1 h 11 min
